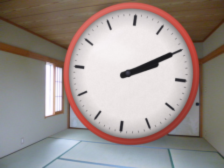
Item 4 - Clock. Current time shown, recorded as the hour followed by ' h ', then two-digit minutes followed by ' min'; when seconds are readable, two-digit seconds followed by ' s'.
2 h 10 min
